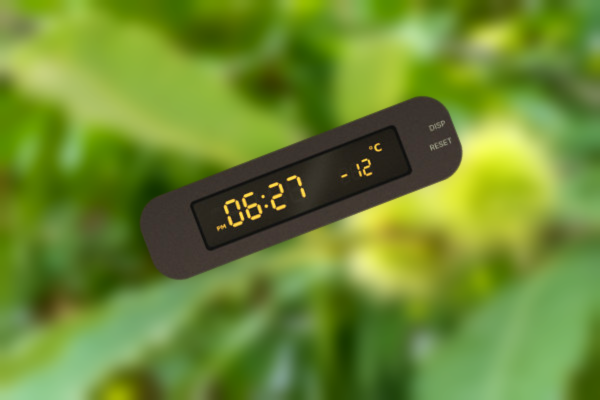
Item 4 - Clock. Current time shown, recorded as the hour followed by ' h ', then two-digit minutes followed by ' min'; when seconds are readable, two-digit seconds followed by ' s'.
6 h 27 min
